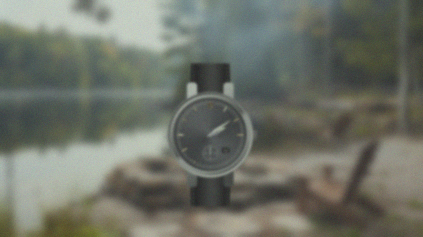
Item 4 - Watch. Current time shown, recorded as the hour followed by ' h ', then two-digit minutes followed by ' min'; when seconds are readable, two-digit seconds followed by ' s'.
2 h 09 min
